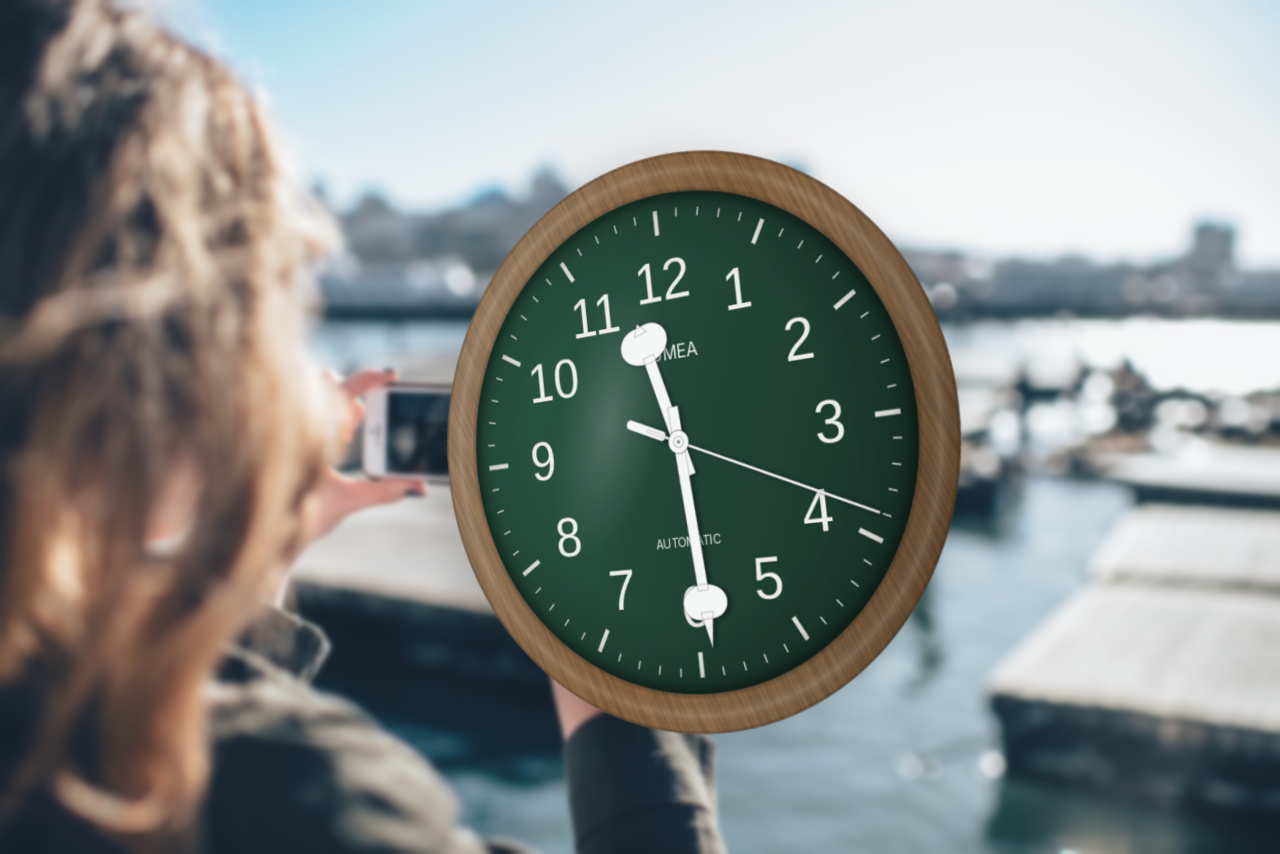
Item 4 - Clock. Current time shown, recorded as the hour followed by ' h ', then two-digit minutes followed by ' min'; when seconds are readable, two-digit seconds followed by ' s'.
11 h 29 min 19 s
